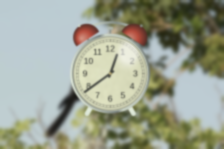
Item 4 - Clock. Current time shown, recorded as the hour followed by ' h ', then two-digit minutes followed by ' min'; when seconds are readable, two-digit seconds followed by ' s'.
12 h 39 min
